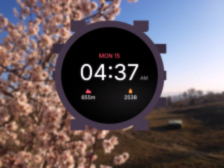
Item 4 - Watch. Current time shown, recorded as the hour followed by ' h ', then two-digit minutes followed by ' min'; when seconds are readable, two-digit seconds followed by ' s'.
4 h 37 min
